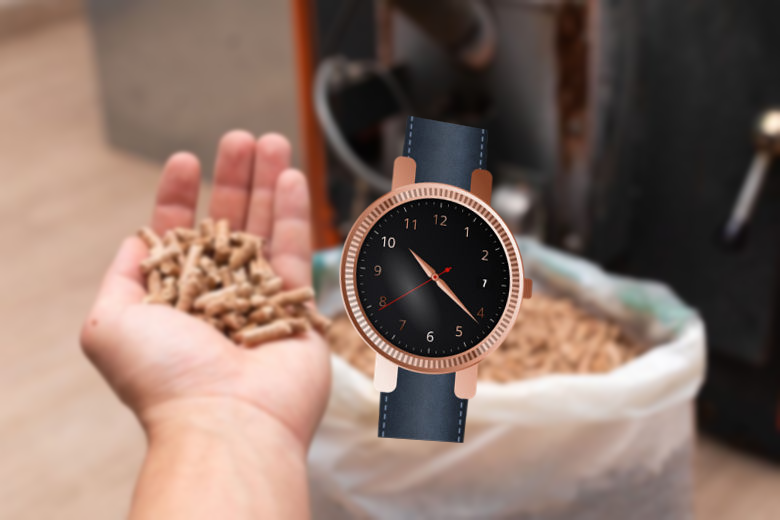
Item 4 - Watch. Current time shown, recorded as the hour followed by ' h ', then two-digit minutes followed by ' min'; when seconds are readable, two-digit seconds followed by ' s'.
10 h 21 min 39 s
